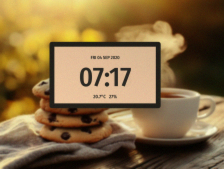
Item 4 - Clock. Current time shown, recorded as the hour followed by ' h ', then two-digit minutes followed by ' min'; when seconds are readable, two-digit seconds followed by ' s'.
7 h 17 min
